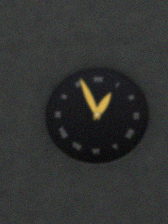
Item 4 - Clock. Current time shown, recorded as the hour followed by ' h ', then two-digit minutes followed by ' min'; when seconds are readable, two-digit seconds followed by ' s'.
12 h 56 min
